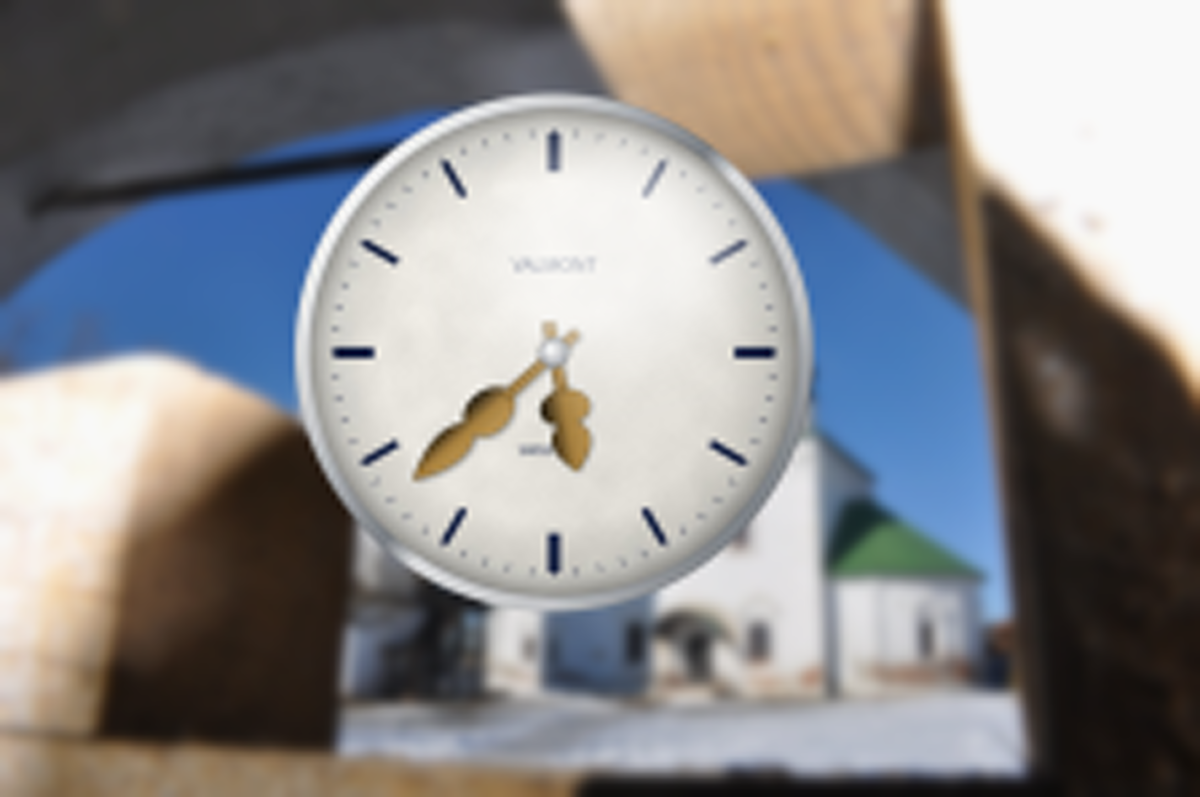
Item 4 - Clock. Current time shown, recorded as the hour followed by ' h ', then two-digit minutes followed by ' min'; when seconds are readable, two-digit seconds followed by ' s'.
5 h 38 min
